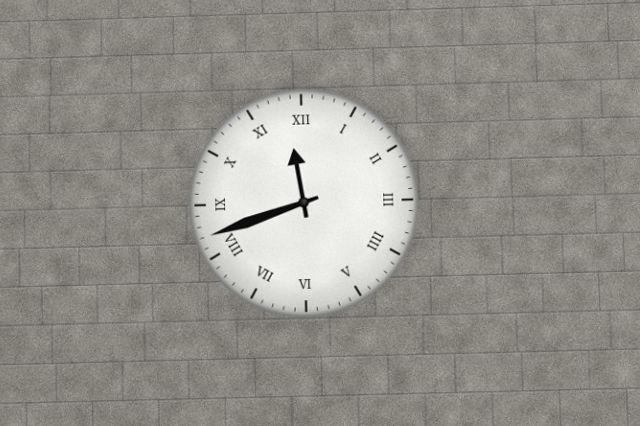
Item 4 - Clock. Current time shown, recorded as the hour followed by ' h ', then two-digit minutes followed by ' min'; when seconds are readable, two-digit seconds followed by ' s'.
11 h 42 min
